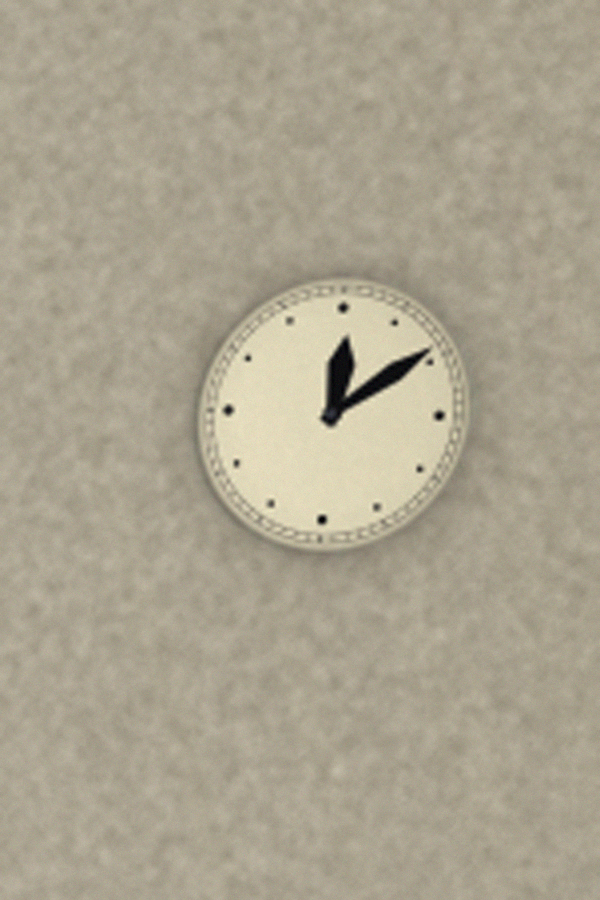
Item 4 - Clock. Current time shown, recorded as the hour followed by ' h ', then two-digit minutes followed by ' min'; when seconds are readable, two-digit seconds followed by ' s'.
12 h 09 min
